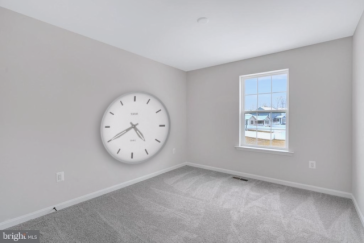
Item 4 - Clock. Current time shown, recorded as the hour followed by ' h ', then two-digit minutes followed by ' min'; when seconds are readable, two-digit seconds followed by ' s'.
4 h 40 min
